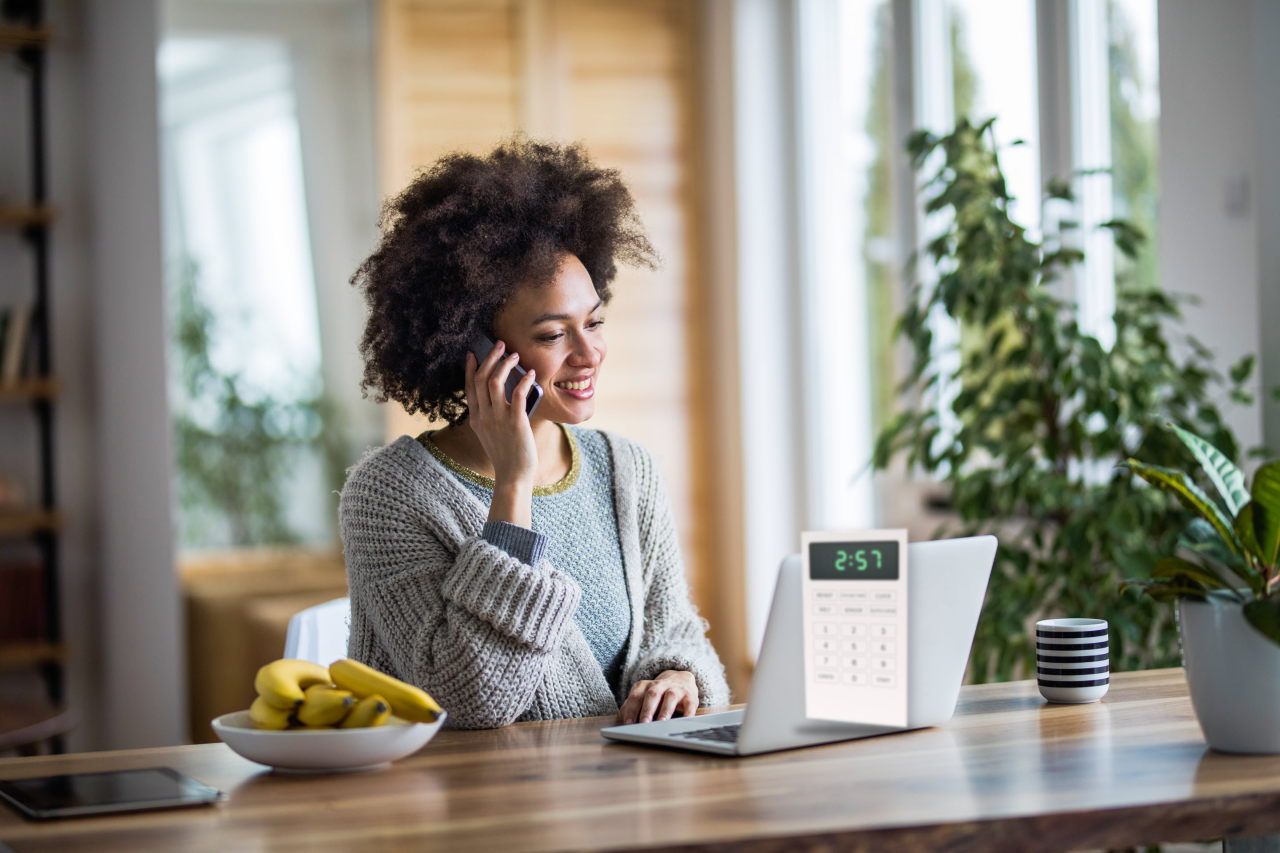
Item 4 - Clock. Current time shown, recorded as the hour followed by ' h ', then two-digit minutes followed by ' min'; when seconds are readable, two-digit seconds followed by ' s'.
2 h 57 min
